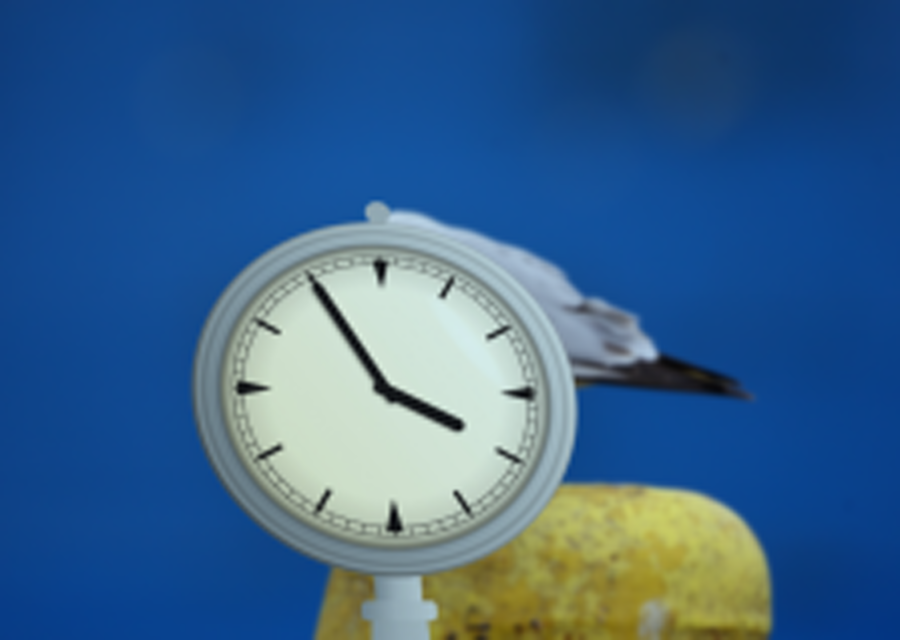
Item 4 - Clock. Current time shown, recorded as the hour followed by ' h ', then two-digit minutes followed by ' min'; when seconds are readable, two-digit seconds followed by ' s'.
3 h 55 min
